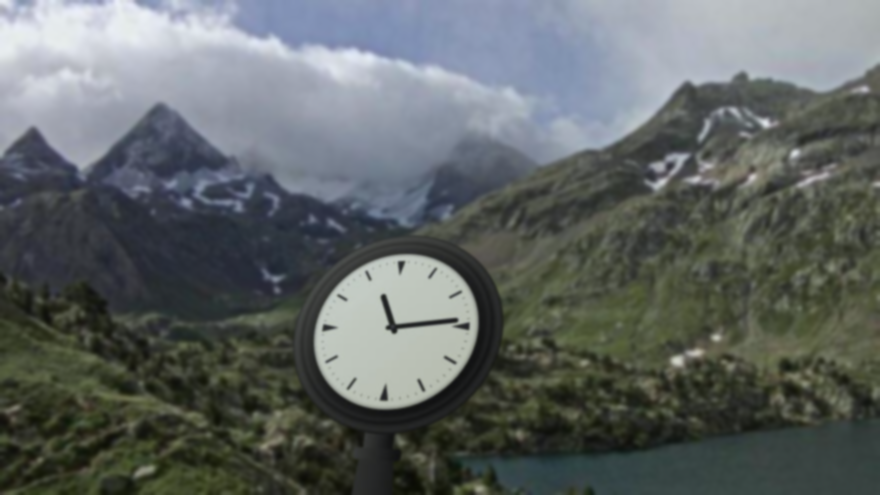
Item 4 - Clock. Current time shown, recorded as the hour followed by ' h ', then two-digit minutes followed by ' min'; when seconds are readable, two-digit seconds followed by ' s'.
11 h 14 min
